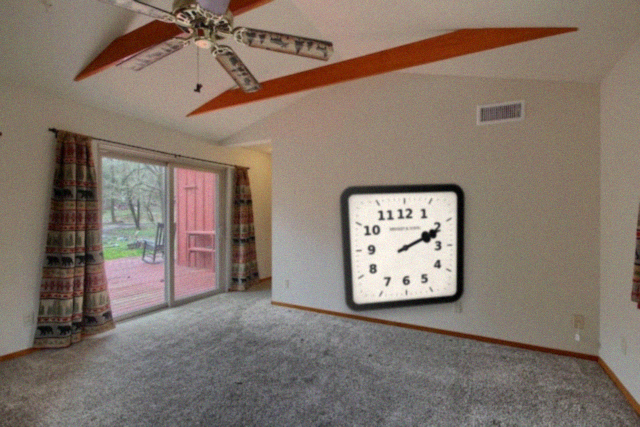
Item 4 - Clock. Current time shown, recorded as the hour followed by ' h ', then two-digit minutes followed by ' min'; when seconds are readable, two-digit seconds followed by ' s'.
2 h 11 min
